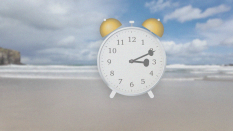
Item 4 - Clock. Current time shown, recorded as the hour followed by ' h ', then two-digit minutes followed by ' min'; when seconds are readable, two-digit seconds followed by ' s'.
3 h 11 min
